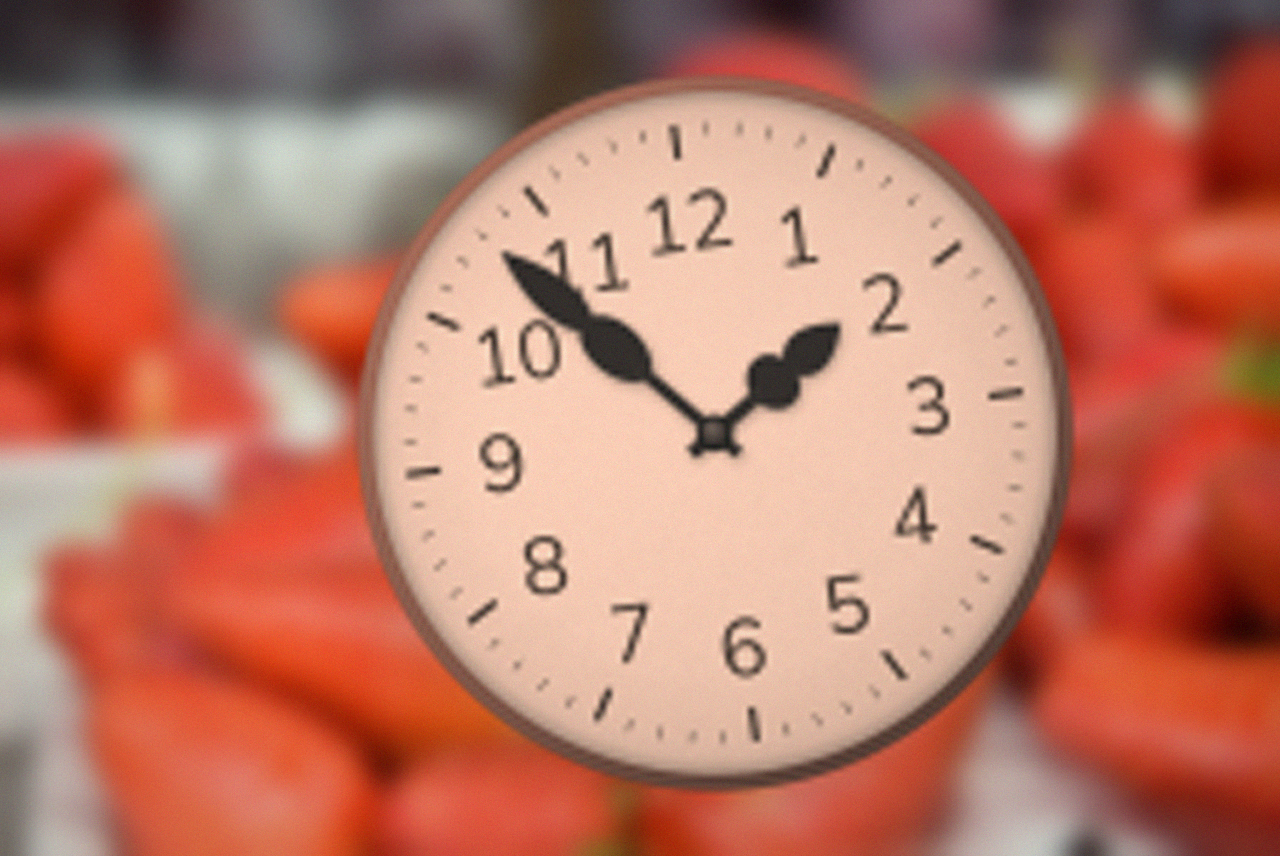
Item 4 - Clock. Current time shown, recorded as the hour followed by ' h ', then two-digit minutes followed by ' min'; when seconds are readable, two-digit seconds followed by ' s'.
1 h 53 min
